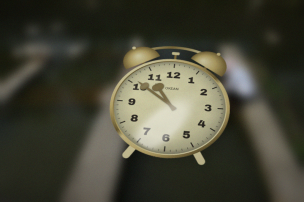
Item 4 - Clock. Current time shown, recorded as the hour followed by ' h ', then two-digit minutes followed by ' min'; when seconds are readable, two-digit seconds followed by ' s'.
10 h 51 min
